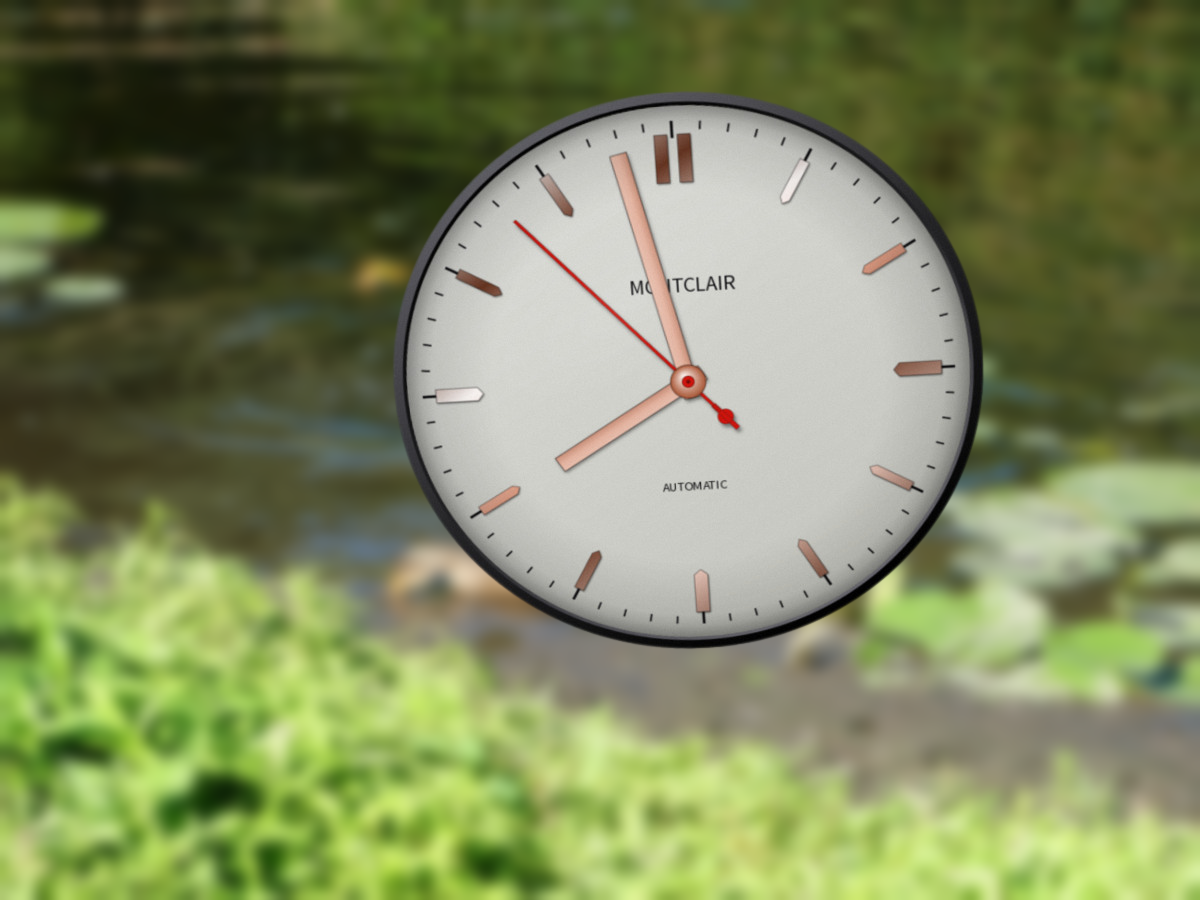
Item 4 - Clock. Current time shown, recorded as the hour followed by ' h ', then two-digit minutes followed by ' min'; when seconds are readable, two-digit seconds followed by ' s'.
7 h 57 min 53 s
